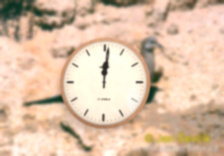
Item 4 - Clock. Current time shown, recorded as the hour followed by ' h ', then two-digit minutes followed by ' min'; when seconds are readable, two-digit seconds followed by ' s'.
12 h 01 min
